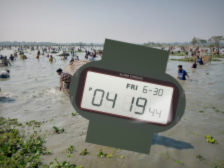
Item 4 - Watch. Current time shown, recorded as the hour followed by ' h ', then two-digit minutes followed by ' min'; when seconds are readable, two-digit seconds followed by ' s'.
4 h 19 min 44 s
